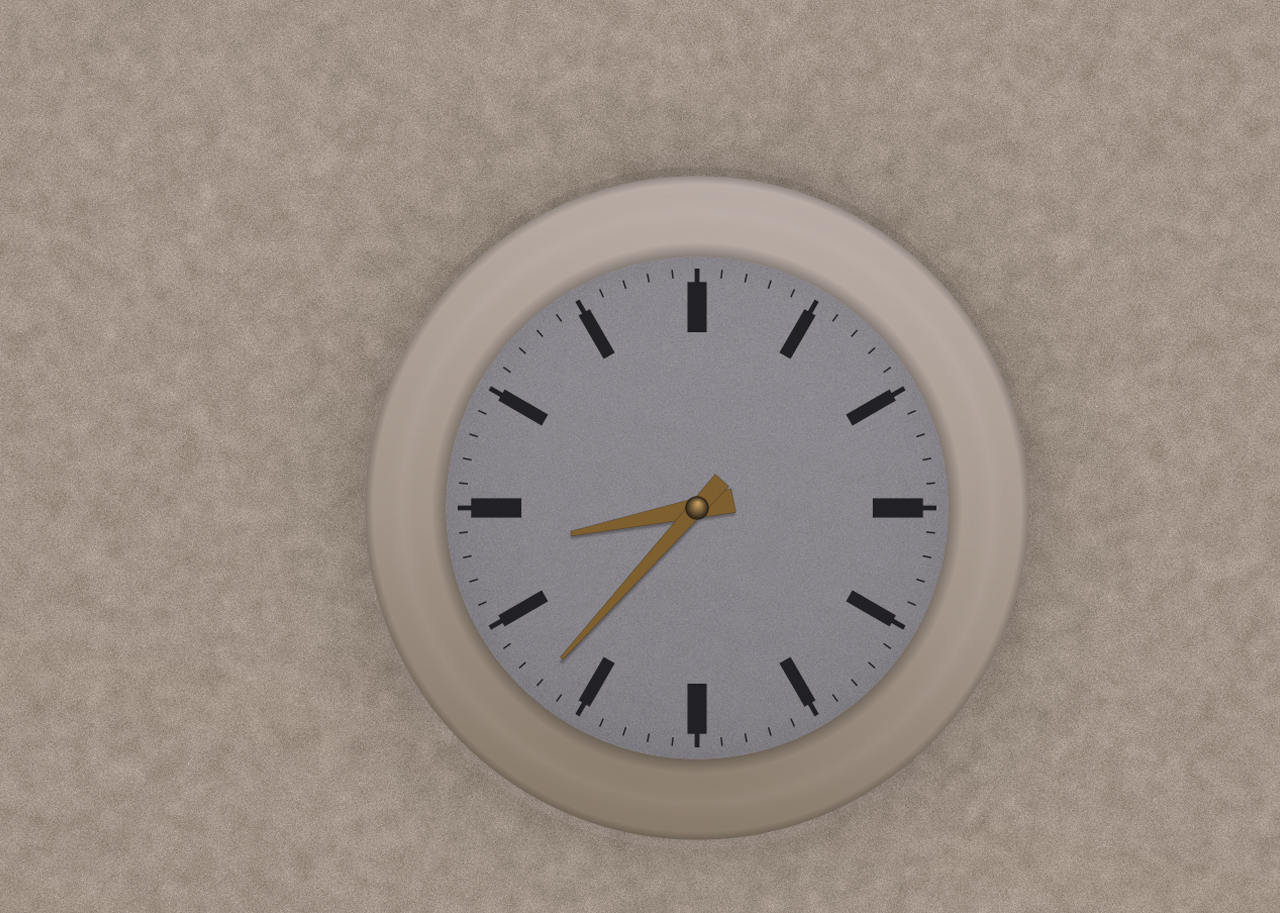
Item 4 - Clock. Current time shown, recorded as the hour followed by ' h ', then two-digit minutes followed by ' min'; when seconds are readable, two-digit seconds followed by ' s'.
8 h 37 min
